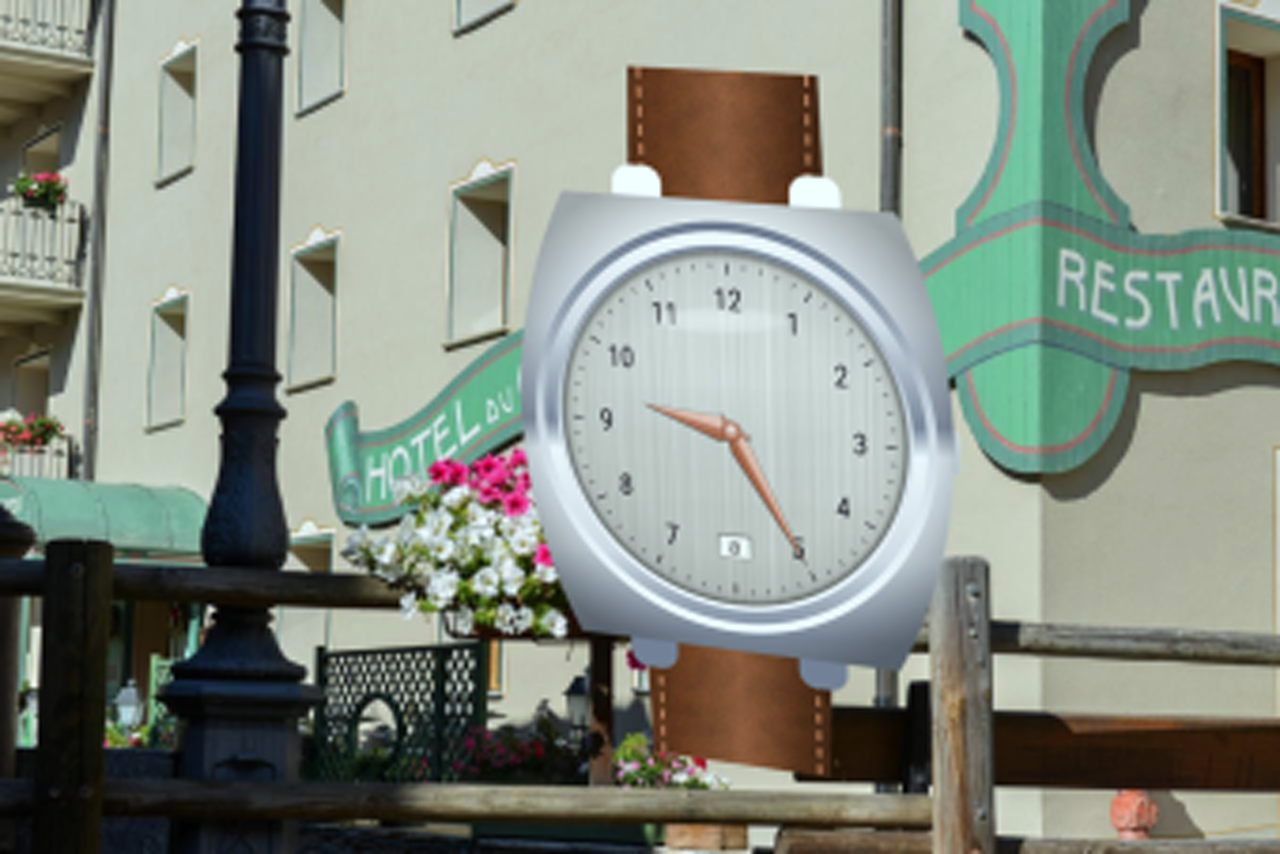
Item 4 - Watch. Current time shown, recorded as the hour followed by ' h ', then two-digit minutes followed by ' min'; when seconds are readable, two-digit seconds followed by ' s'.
9 h 25 min
